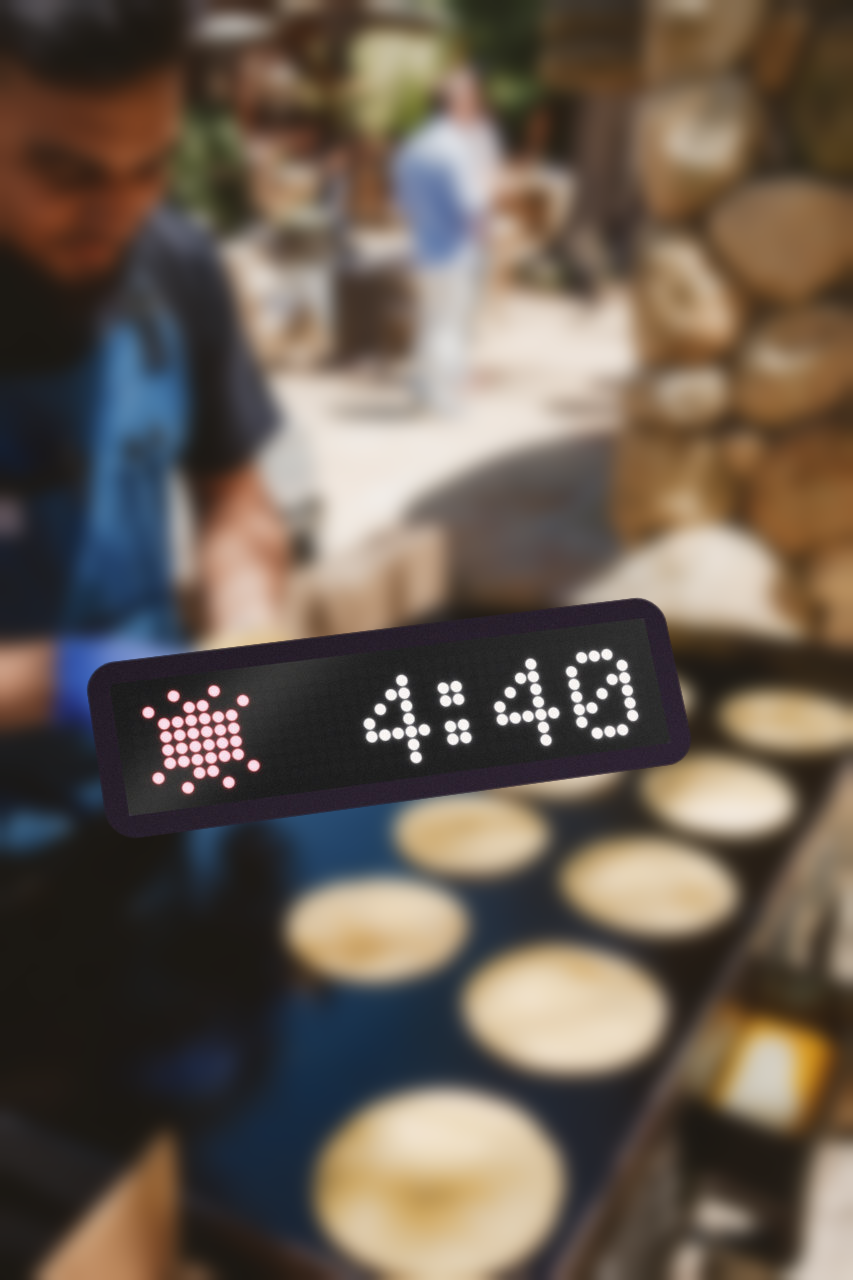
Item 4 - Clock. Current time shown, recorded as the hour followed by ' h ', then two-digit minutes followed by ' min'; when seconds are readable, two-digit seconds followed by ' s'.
4 h 40 min
